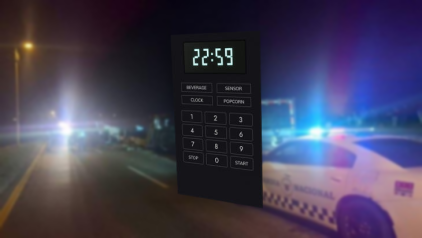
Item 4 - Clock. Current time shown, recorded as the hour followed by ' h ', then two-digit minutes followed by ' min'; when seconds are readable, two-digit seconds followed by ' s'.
22 h 59 min
